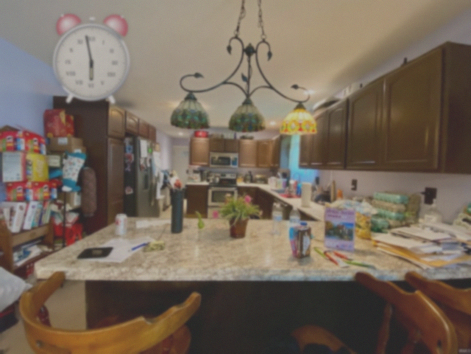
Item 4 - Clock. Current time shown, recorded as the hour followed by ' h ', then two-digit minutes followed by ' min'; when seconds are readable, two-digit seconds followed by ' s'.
5 h 58 min
